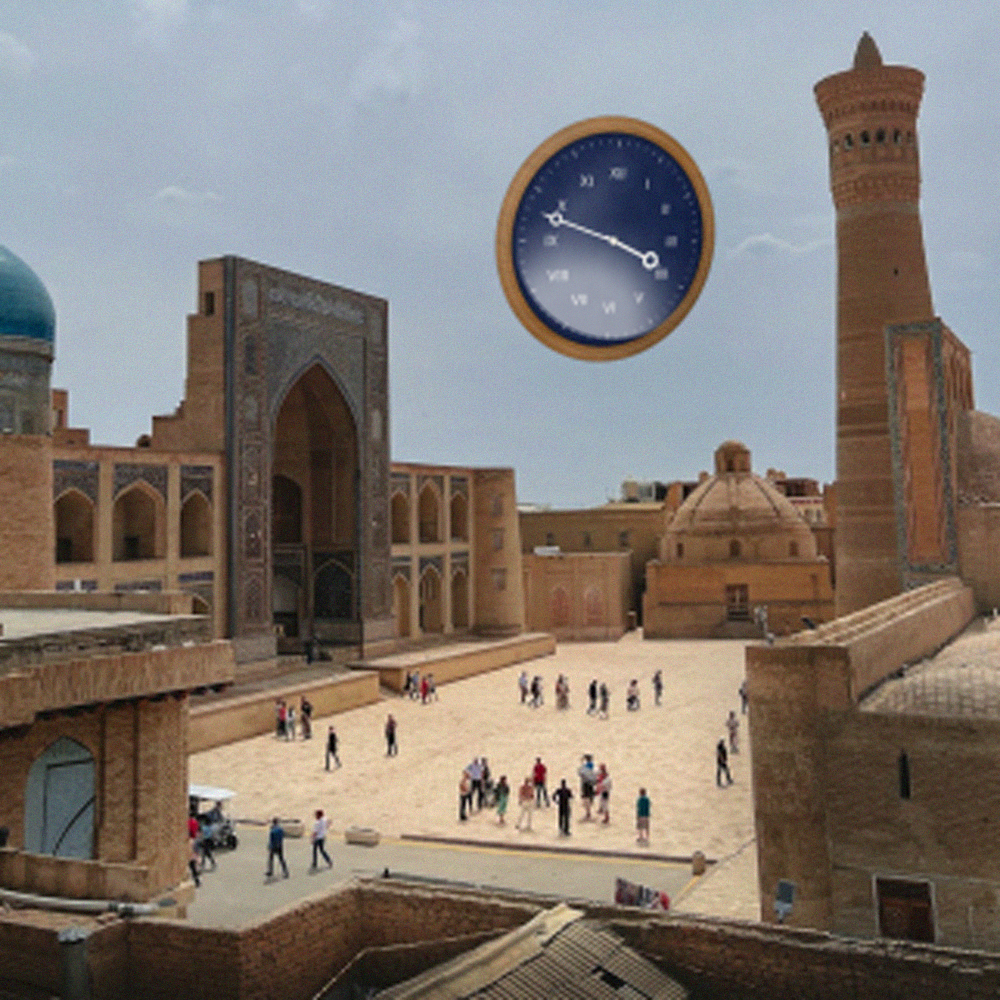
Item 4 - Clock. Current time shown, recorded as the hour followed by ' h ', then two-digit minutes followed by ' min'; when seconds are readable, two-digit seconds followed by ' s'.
3 h 48 min
